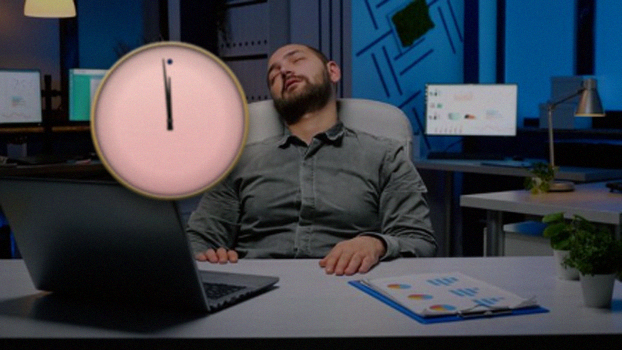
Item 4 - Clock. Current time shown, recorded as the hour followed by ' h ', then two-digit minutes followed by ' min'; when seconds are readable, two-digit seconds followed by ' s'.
11 h 59 min
